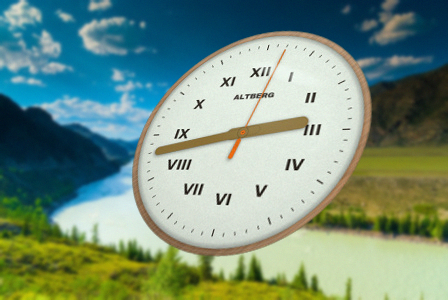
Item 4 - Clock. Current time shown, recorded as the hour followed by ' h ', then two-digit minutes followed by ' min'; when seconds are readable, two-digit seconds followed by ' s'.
2 h 43 min 02 s
